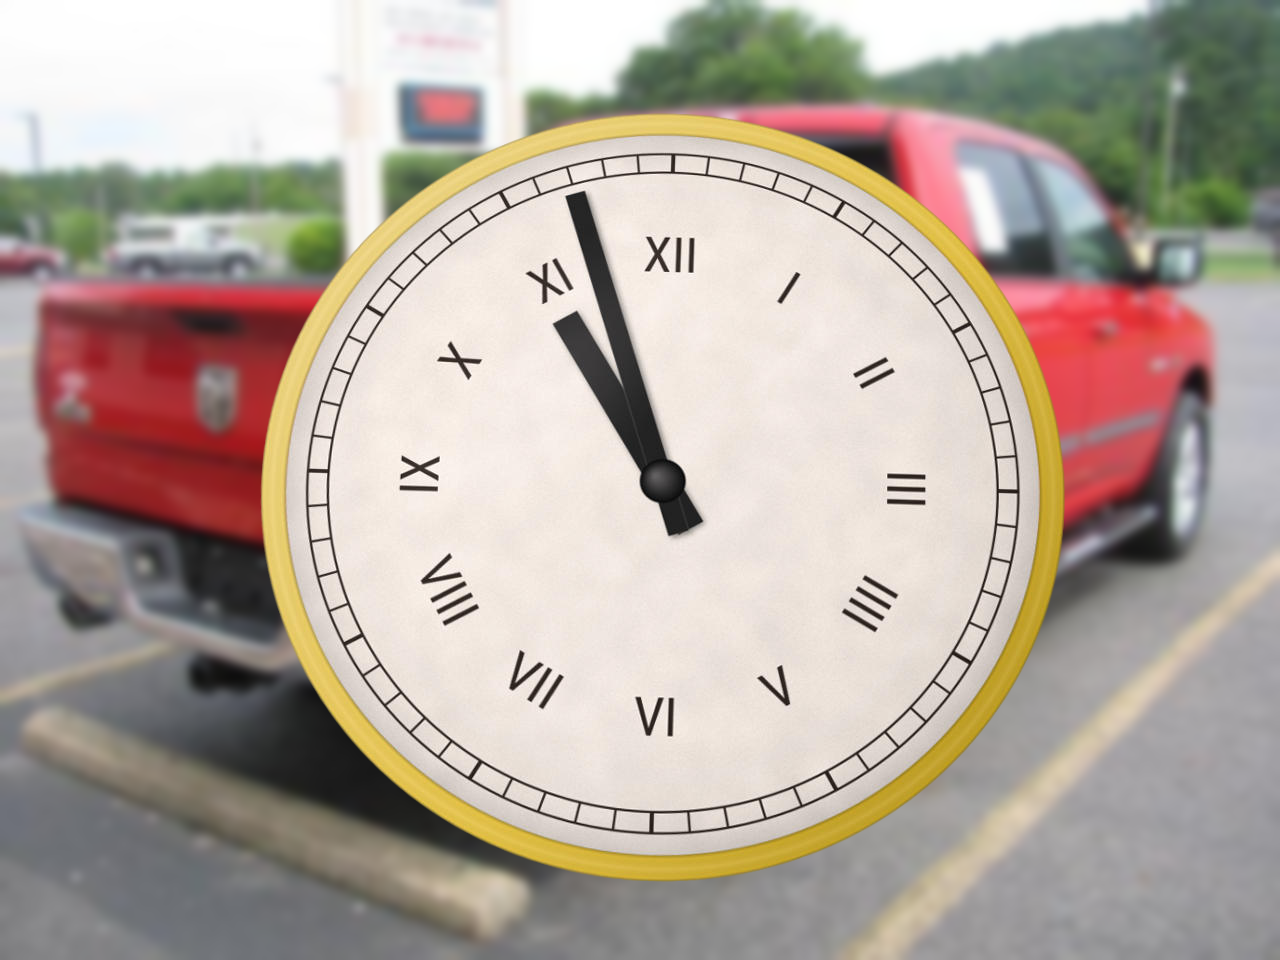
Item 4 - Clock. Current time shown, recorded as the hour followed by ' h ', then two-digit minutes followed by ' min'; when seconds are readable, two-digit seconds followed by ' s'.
10 h 57 min
